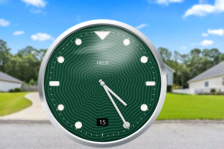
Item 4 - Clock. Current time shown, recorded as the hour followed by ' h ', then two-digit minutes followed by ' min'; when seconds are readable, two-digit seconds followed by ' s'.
4 h 25 min
